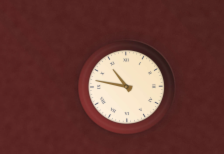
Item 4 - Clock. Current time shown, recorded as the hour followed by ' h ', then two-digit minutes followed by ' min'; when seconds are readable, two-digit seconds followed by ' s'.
10 h 47 min
